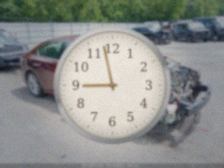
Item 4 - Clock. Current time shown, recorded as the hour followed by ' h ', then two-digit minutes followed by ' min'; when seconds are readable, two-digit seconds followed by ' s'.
8 h 58 min
